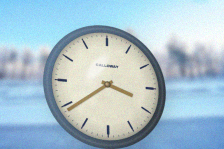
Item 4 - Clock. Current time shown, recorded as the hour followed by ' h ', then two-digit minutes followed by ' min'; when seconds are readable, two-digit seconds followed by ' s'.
3 h 39 min
